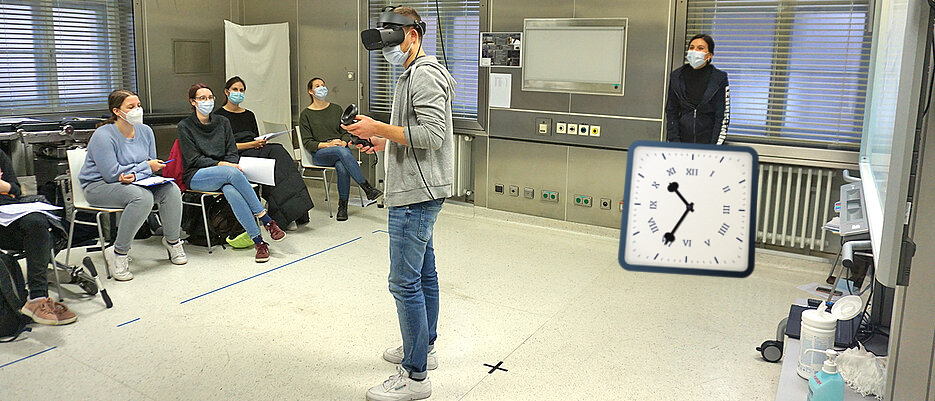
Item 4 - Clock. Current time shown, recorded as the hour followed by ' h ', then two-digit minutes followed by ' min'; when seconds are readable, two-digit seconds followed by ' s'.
10 h 35 min
